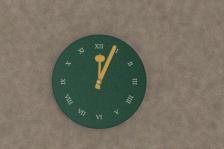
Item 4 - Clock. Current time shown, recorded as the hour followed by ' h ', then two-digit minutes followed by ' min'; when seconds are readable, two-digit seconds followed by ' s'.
12 h 04 min
